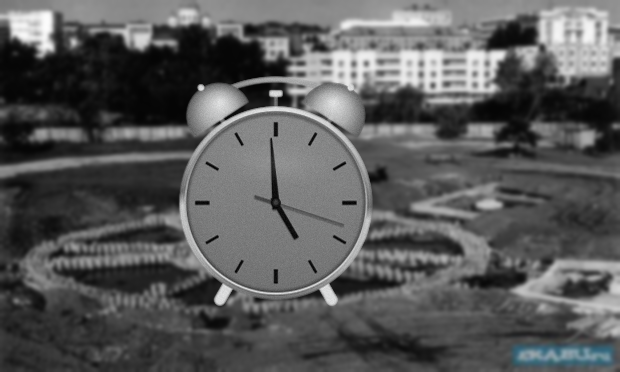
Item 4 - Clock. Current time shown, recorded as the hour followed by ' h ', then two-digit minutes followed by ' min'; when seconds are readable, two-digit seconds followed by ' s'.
4 h 59 min 18 s
